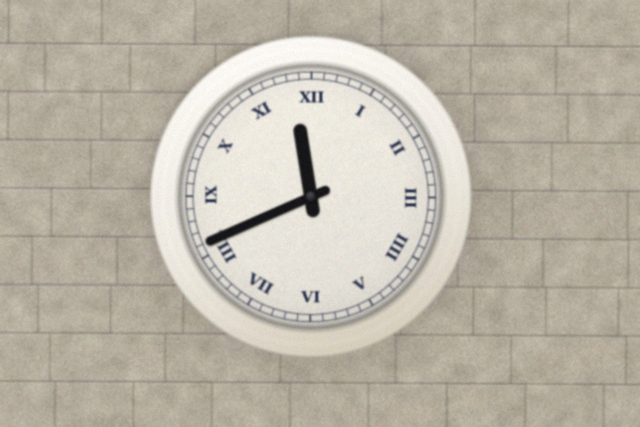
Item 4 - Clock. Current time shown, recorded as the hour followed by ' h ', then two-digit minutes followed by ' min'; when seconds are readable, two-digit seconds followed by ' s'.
11 h 41 min
